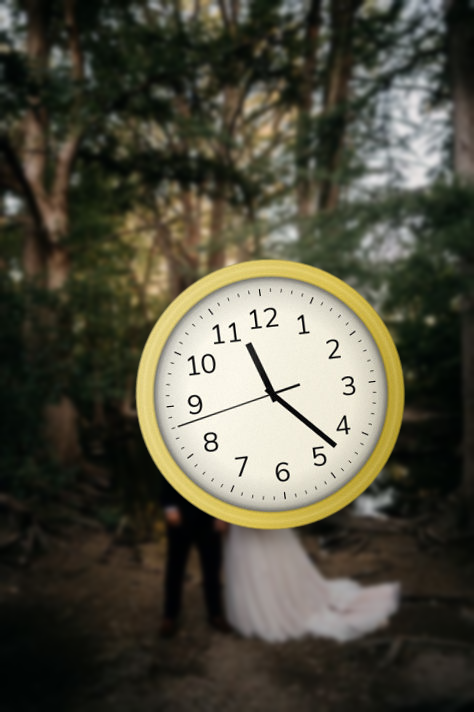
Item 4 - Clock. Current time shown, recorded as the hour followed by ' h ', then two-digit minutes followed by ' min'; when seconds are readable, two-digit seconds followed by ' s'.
11 h 22 min 43 s
